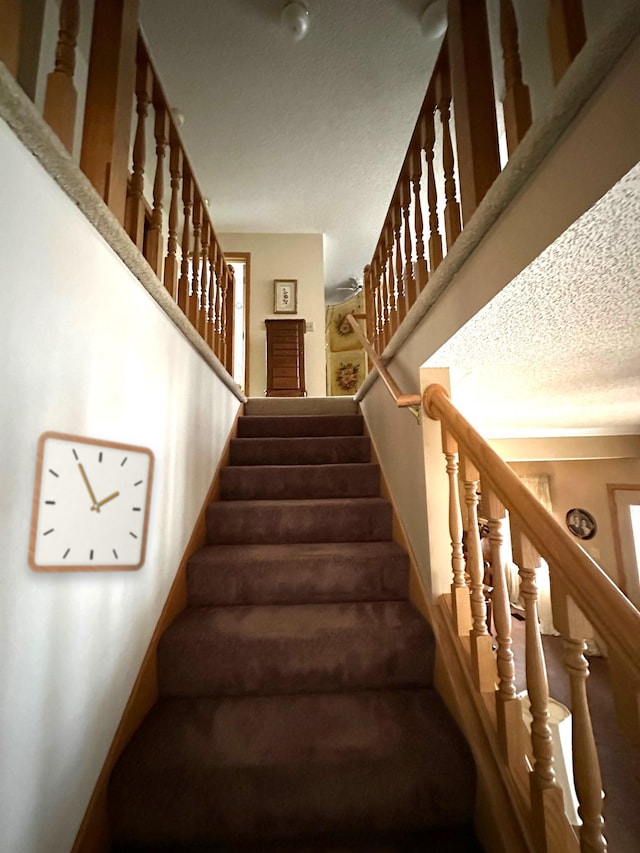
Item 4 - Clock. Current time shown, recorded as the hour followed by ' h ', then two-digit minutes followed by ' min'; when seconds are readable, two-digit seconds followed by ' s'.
1 h 55 min
